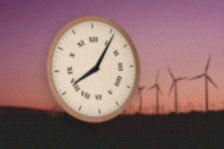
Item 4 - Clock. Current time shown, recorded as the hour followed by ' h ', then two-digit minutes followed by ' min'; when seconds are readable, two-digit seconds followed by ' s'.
8 h 06 min
